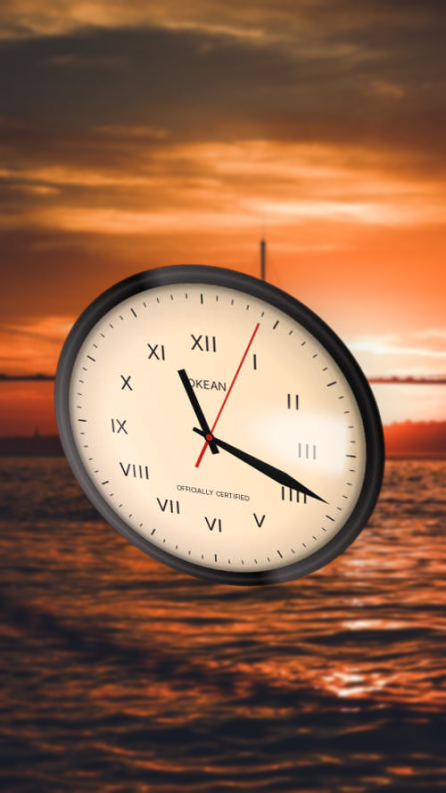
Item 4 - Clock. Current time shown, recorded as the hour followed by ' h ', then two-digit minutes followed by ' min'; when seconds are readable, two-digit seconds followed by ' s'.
11 h 19 min 04 s
